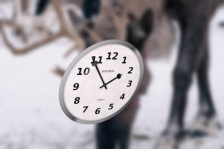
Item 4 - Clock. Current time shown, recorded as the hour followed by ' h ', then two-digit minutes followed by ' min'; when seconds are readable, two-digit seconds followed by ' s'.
1 h 54 min
